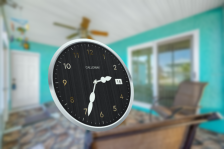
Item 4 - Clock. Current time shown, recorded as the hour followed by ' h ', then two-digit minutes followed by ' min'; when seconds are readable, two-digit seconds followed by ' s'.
2 h 34 min
